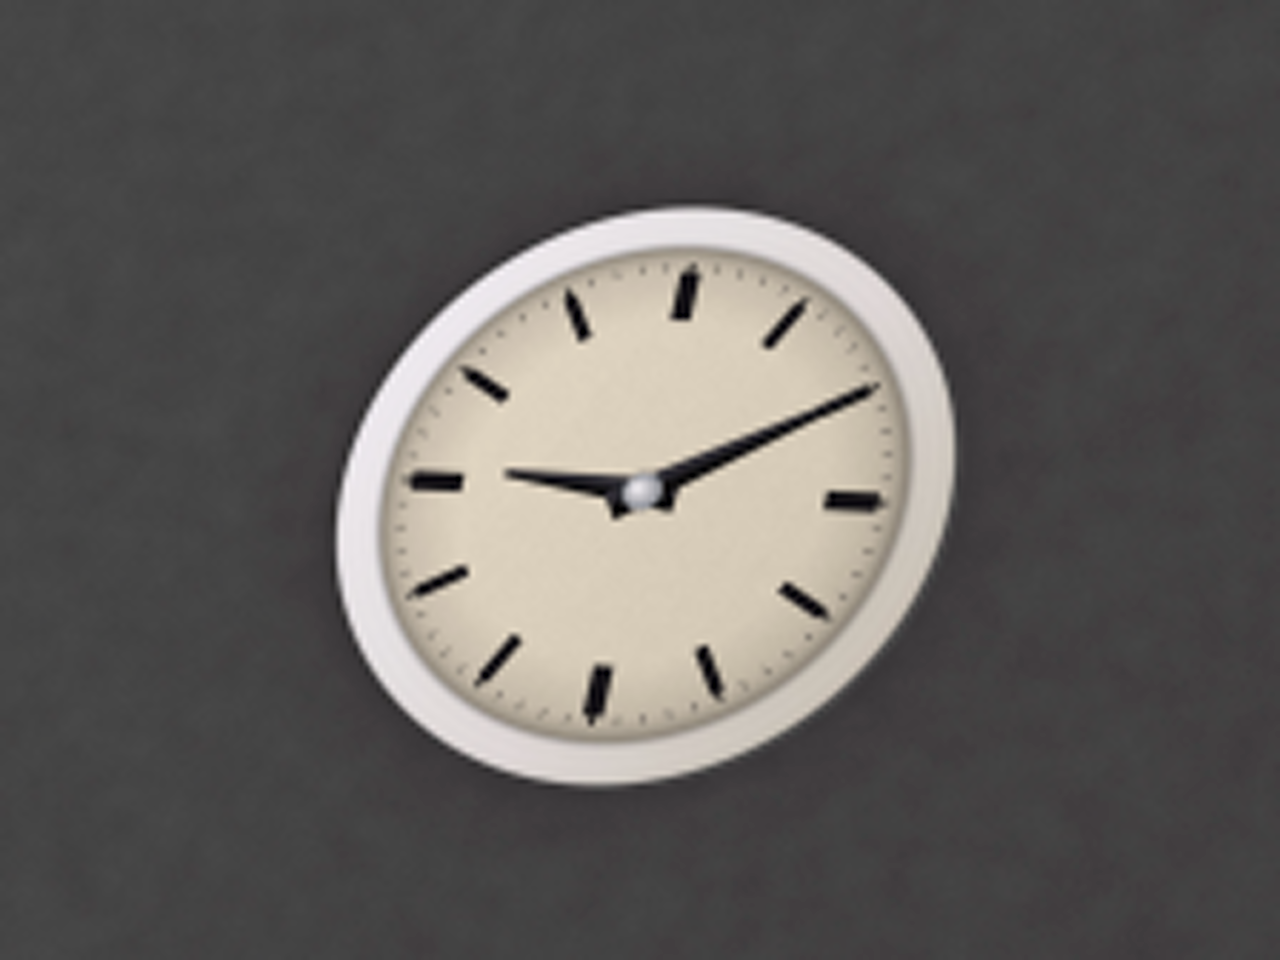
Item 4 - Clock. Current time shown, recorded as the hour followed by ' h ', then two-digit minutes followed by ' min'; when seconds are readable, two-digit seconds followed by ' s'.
9 h 10 min
